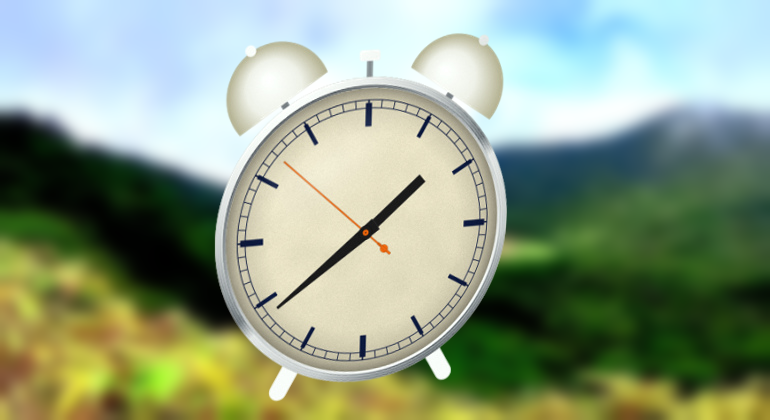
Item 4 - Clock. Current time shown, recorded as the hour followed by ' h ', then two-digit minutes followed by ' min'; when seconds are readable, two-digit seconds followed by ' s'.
1 h 38 min 52 s
